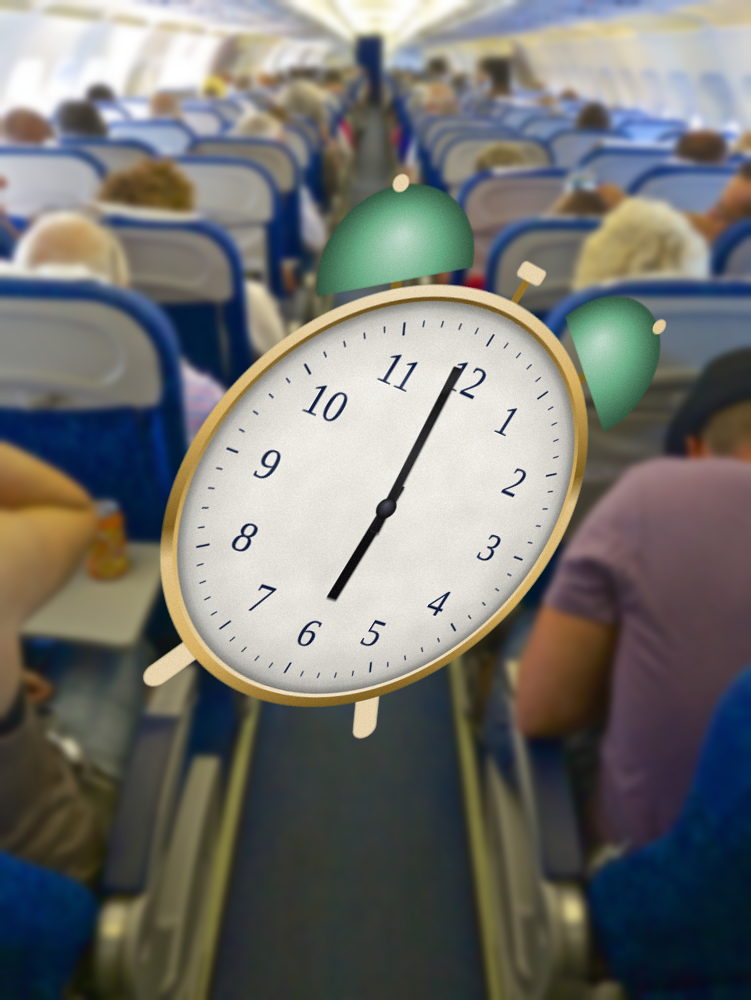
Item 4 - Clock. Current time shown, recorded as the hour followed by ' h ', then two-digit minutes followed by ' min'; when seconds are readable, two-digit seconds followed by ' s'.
5 h 59 min
